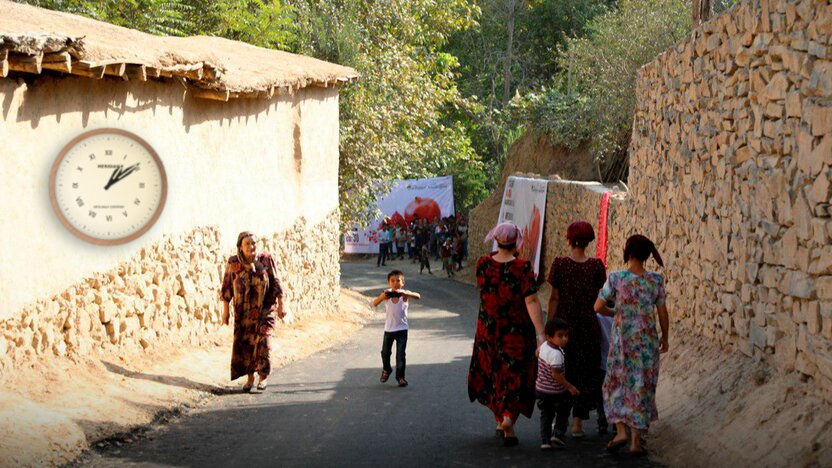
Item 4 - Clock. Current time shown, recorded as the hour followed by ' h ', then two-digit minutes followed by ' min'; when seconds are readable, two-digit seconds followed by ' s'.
1 h 09 min
